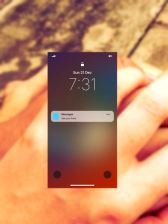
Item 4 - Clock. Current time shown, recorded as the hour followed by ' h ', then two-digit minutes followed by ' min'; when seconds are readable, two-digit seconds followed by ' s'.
7 h 31 min
